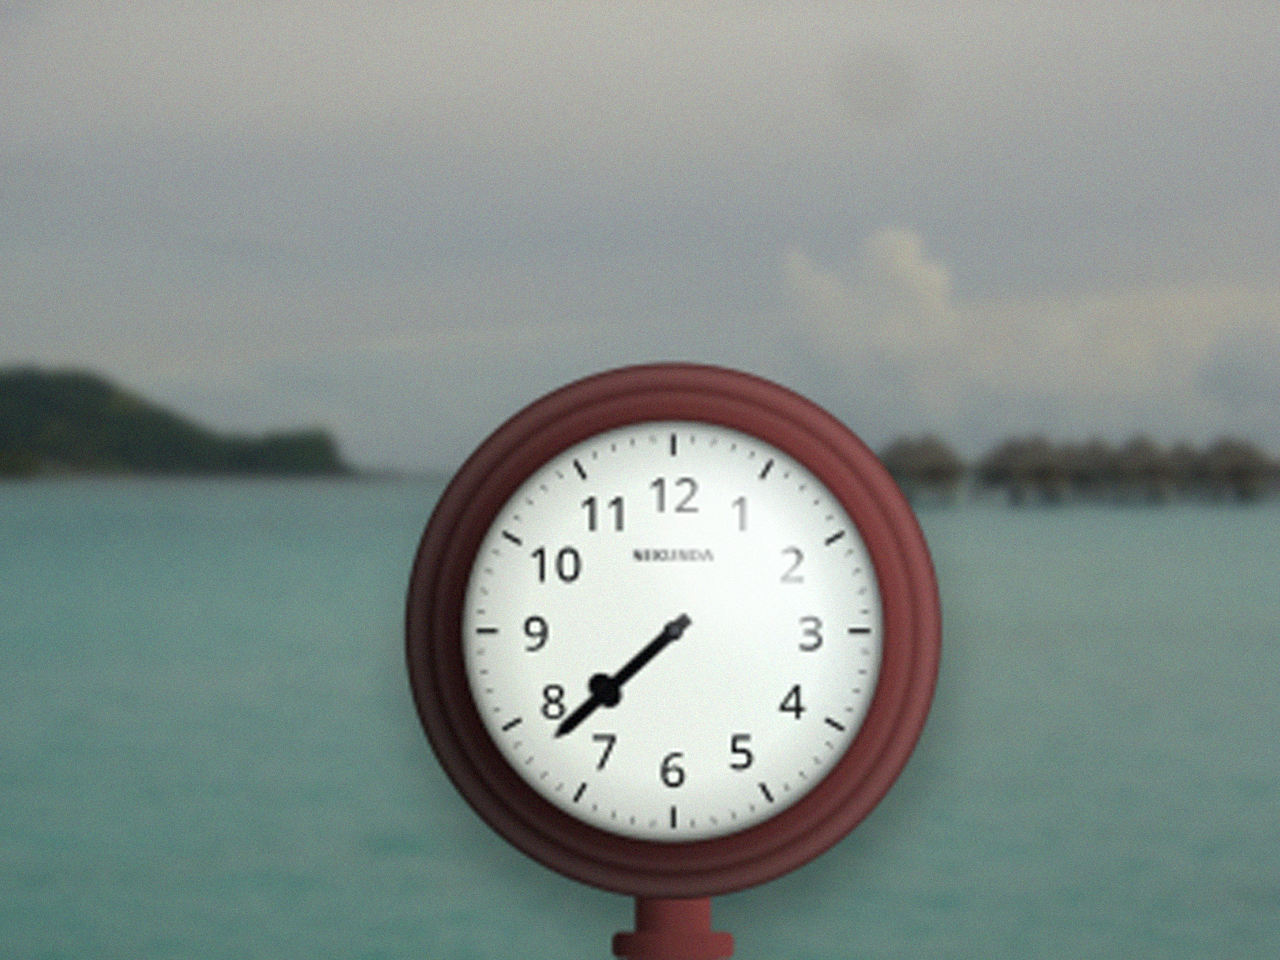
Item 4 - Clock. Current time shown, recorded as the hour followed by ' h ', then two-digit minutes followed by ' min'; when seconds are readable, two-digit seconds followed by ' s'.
7 h 38 min
